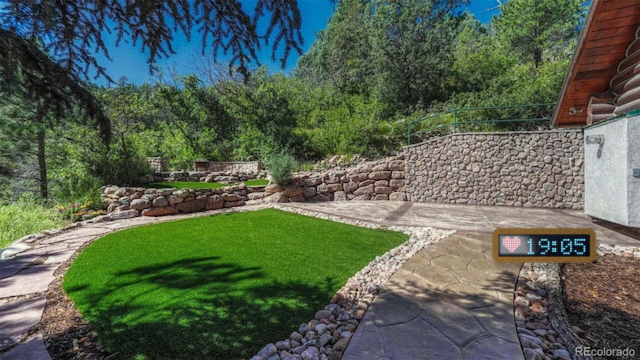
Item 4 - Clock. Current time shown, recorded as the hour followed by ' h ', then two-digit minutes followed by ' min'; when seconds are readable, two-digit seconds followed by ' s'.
19 h 05 min
